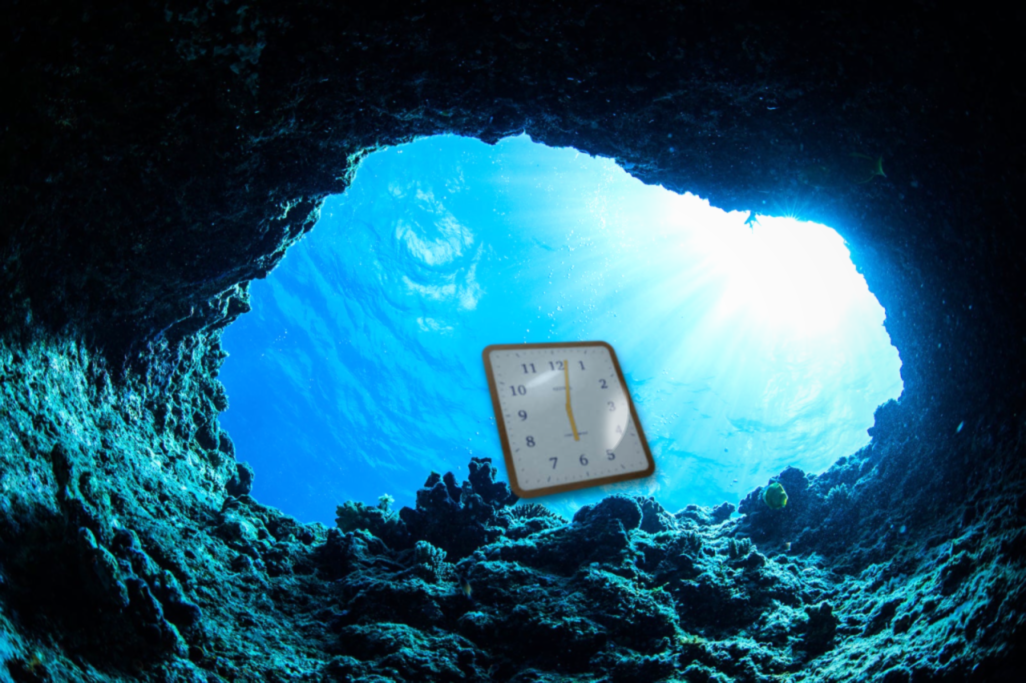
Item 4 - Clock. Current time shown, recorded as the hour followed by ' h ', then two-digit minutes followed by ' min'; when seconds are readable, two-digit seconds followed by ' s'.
6 h 02 min
